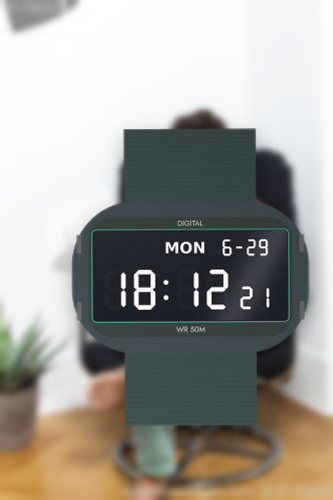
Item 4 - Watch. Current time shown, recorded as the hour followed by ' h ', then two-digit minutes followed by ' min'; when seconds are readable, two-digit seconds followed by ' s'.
18 h 12 min 21 s
